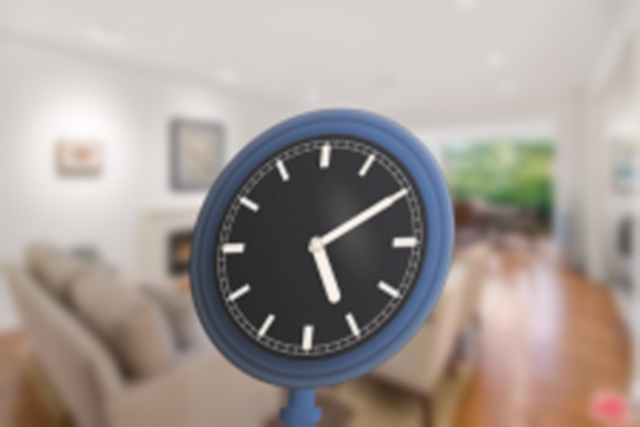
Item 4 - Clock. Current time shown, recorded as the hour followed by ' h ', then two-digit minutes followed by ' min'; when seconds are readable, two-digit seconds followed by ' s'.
5 h 10 min
